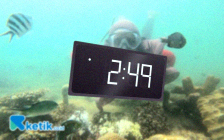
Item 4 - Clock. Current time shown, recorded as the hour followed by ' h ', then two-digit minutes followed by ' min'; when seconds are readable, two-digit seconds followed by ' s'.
2 h 49 min
